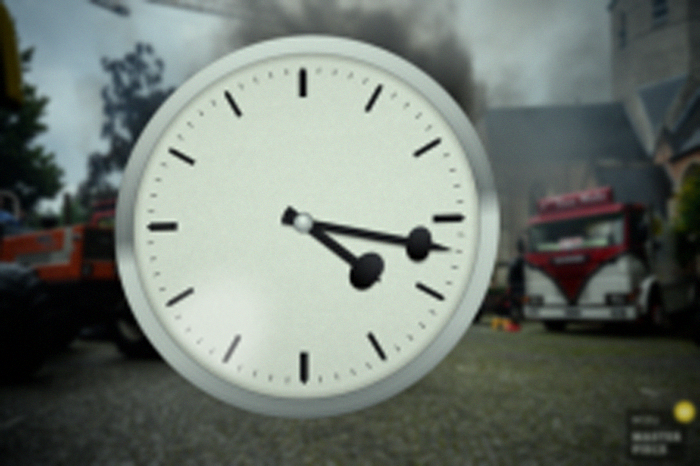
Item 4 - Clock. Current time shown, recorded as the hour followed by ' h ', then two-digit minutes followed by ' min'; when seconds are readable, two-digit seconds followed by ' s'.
4 h 17 min
